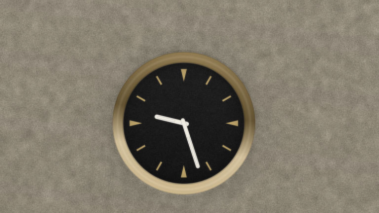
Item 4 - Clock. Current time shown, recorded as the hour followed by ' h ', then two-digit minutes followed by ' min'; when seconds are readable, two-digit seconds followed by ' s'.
9 h 27 min
